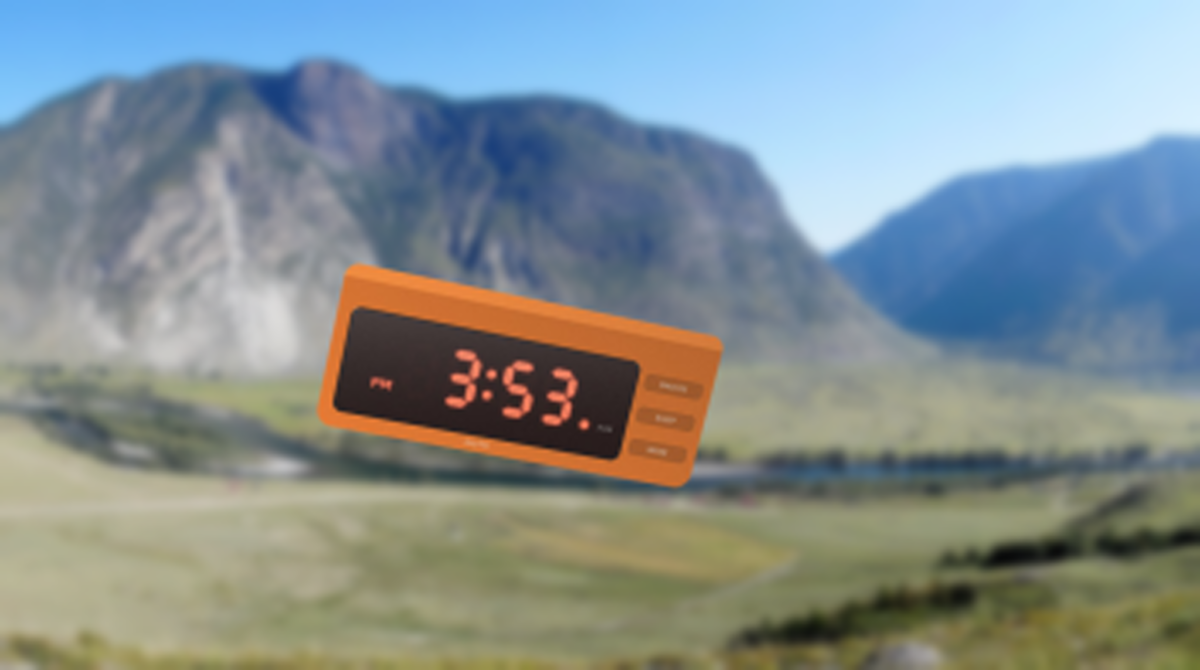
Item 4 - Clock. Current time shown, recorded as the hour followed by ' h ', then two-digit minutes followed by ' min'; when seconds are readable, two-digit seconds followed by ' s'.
3 h 53 min
